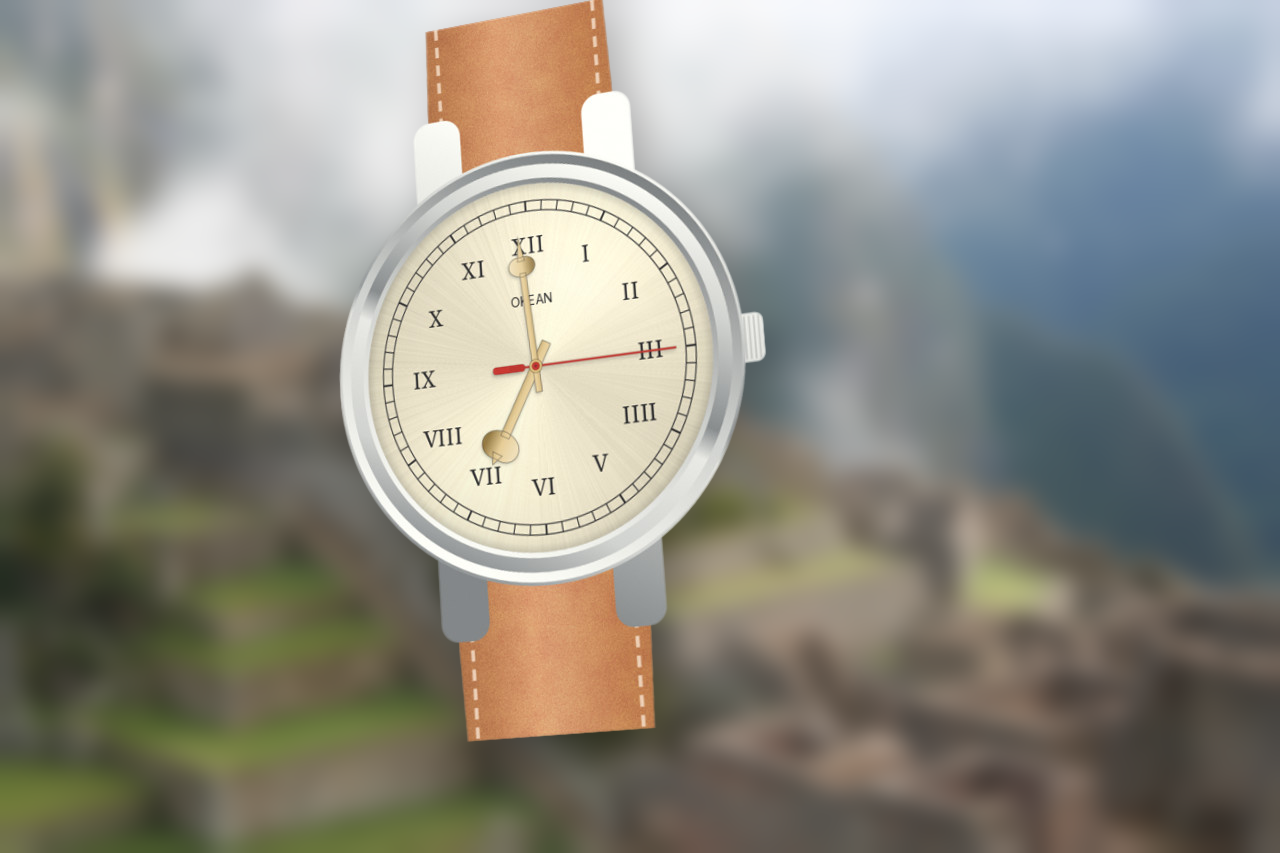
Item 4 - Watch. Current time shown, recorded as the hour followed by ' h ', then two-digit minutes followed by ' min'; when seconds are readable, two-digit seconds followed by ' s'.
6 h 59 min 15 s
